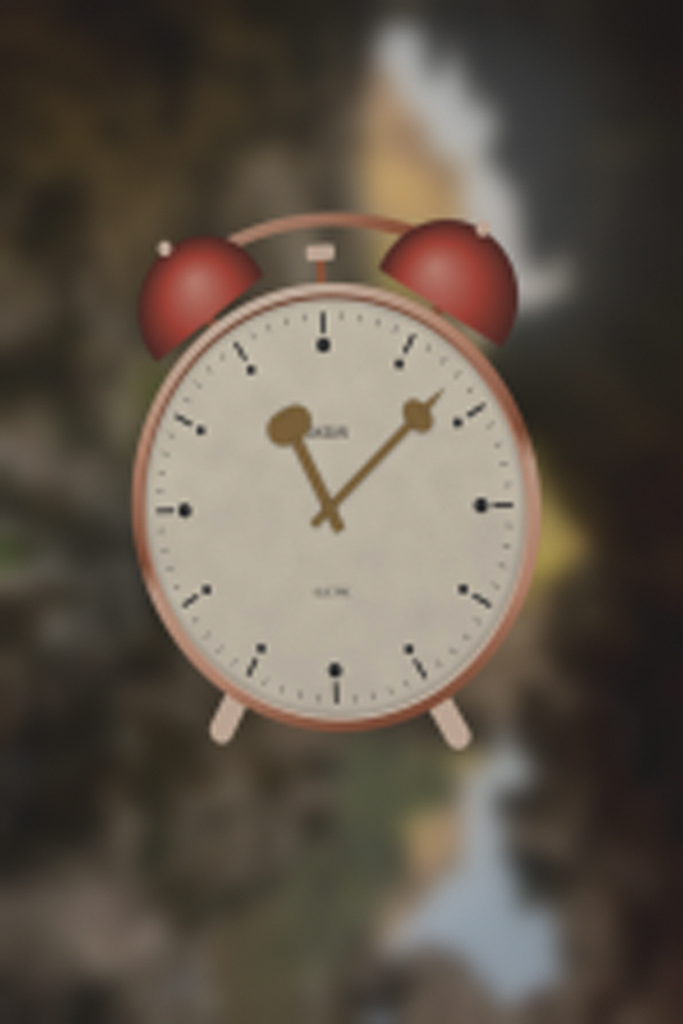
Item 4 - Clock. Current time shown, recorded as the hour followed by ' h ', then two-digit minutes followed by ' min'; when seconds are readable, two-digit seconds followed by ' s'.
11 h 08 min
